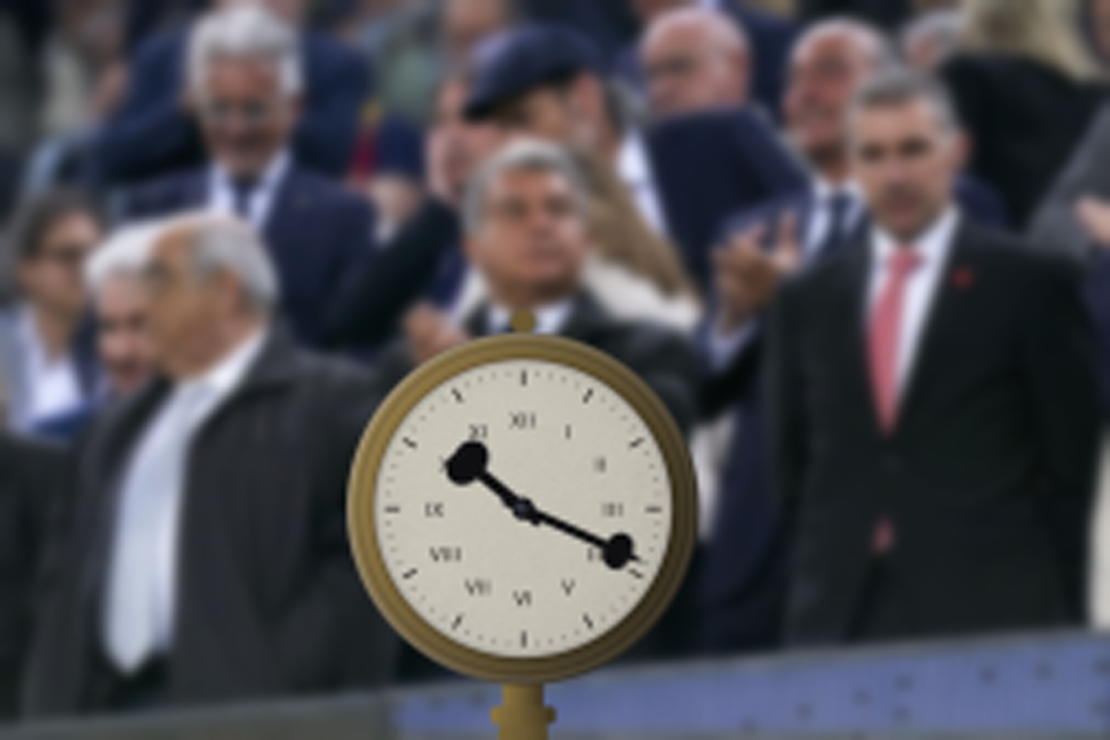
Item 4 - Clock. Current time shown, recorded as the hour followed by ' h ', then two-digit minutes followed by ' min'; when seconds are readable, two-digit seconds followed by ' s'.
10 h 19 min
